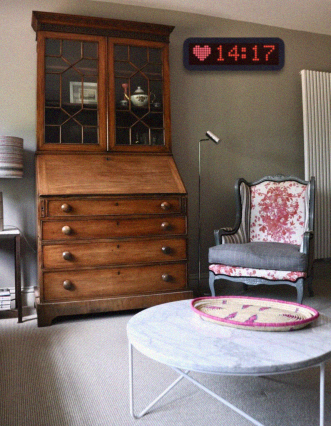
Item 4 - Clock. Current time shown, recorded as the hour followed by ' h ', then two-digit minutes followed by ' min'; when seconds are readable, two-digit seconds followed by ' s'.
14 h 17 min
